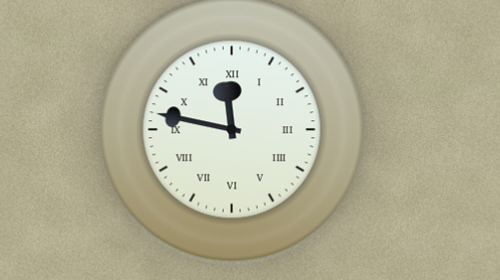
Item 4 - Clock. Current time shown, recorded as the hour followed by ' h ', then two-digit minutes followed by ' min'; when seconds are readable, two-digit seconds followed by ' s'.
11 h 47 min
